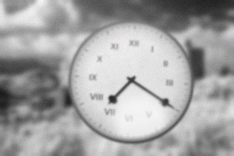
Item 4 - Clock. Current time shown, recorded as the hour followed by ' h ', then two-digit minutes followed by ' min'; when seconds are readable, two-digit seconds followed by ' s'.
7 h 20 min
